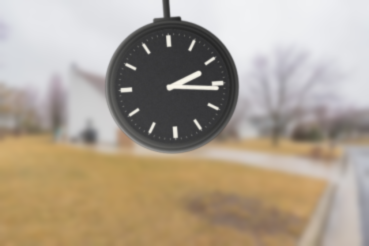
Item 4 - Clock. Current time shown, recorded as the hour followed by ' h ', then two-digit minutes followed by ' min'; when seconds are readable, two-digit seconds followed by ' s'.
2 h 16 min
